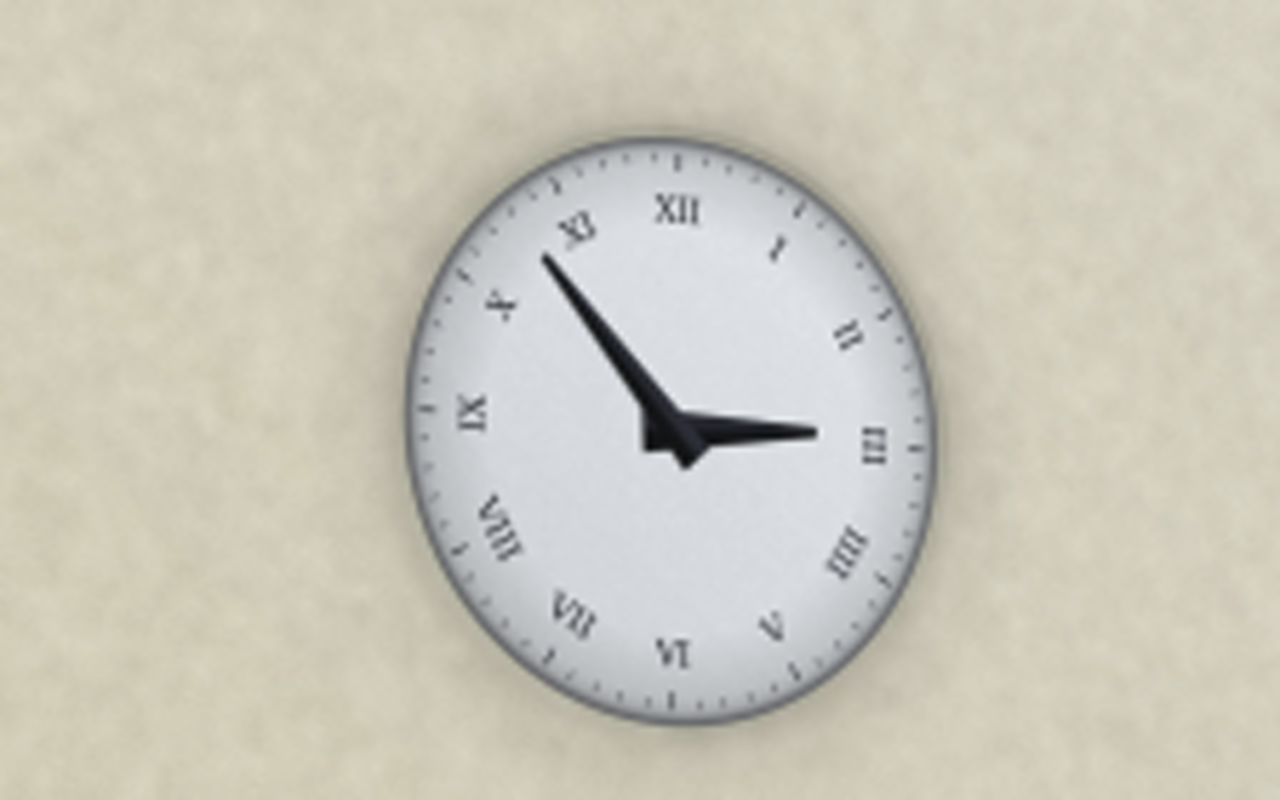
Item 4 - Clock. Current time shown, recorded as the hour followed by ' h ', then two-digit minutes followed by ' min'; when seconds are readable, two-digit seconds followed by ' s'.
2 h 53 min
